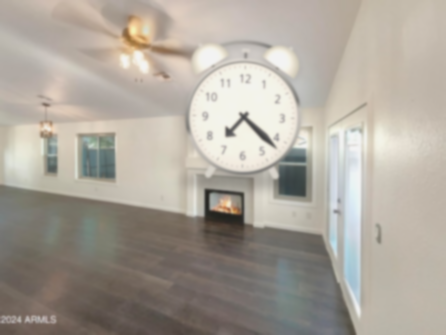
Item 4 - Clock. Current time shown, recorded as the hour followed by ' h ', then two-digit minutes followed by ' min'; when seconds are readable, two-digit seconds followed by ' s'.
7 h 22 min
